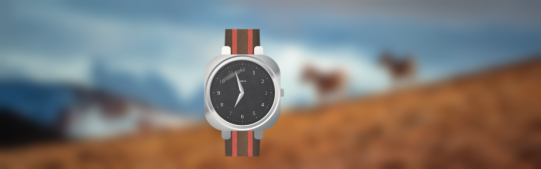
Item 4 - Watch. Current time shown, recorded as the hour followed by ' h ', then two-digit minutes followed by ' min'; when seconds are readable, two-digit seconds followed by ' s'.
6 h 57 min
